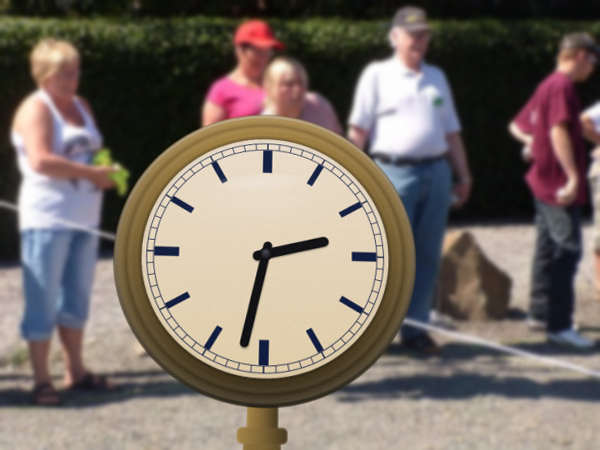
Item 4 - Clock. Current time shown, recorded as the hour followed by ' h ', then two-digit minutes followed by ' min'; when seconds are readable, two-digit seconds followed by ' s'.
2 h 32 min
